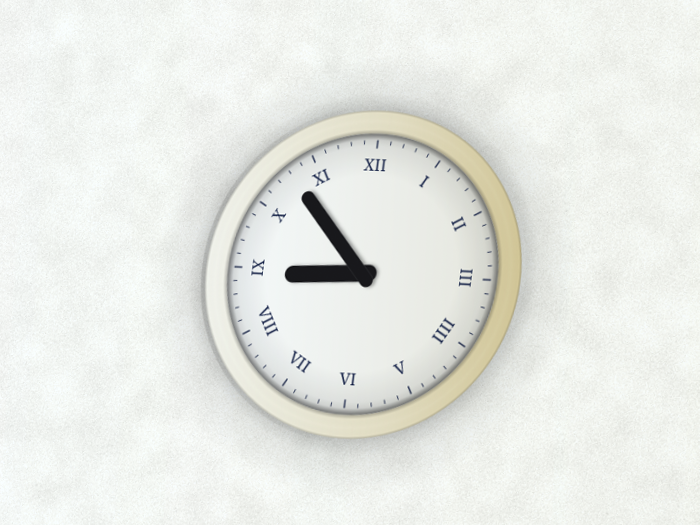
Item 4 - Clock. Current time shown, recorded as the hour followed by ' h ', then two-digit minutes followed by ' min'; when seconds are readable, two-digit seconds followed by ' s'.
8 h 53 min
